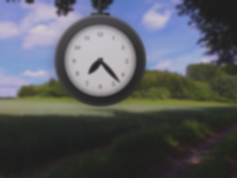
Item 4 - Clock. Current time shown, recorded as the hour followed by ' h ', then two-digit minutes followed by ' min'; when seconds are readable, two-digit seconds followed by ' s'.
7 h 23 min
